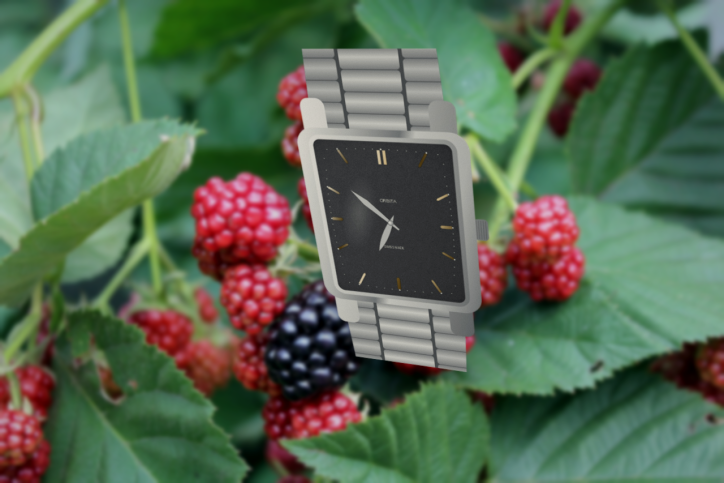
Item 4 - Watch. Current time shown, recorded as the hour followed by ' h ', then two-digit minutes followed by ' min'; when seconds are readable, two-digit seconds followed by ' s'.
6 h 52 min
